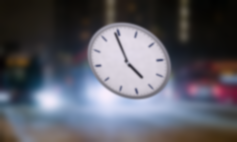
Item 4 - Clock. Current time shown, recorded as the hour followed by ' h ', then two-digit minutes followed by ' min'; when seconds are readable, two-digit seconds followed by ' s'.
4 h 59 min
